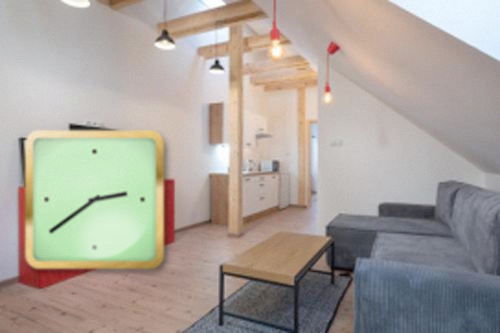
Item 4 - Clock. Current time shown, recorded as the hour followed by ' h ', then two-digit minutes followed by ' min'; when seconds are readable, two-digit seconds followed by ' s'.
2 h 39 min
